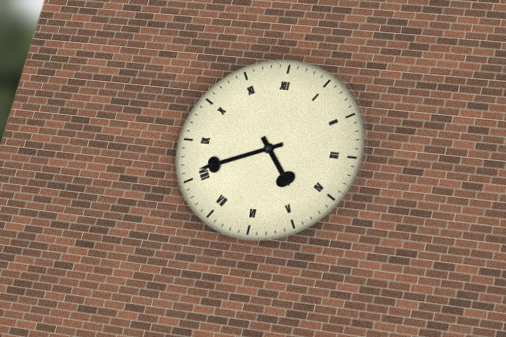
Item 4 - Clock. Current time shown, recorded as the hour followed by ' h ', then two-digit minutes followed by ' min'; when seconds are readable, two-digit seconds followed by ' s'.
4 h 41 min
